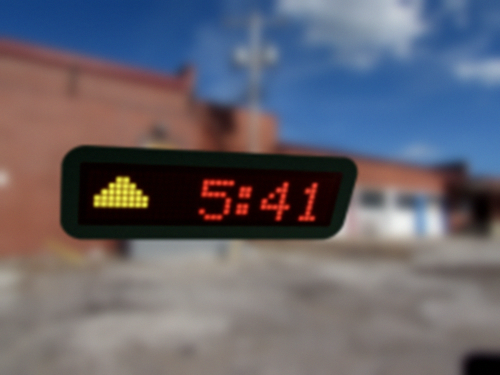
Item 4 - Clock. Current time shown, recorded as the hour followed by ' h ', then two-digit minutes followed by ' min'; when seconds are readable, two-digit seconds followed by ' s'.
5 h 41 min
